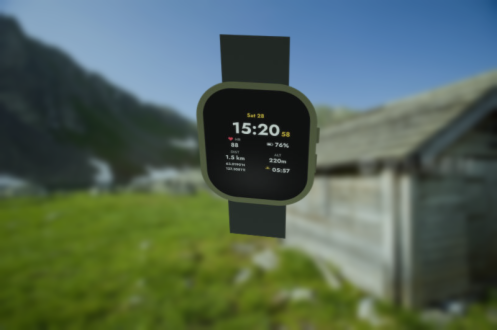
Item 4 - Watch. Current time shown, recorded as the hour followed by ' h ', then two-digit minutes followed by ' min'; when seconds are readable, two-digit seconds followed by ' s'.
15 h 20 min
